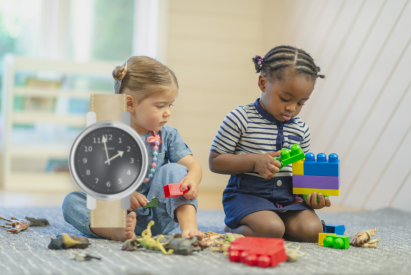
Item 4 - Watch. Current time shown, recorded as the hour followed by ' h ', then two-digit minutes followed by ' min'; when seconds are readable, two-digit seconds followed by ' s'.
1 h 58 min
